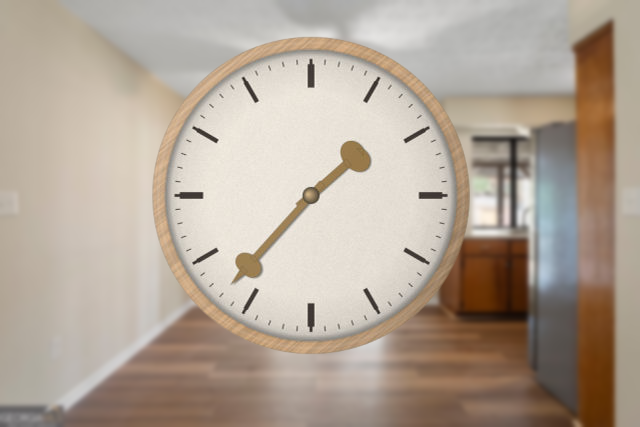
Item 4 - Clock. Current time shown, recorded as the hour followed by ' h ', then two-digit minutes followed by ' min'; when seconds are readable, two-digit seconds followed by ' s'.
1 h 37 min
